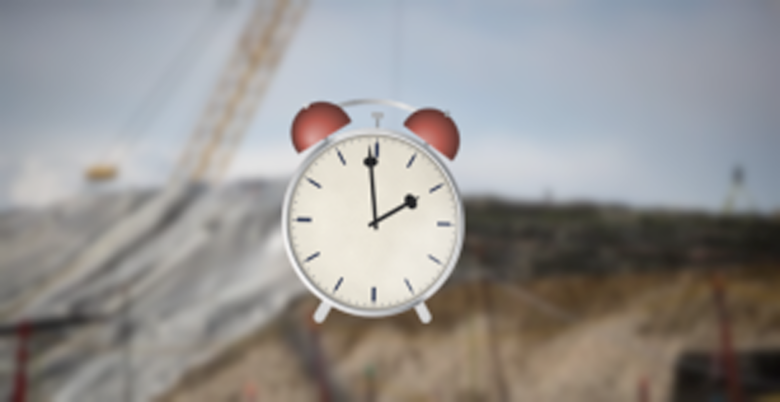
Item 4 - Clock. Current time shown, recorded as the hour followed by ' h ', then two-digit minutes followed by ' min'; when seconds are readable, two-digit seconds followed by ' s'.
1 h 59 min
